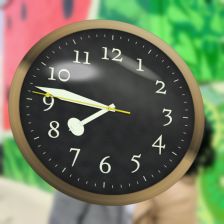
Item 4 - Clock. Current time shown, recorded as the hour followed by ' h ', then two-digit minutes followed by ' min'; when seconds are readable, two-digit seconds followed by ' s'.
7 h 46 min 46 s
